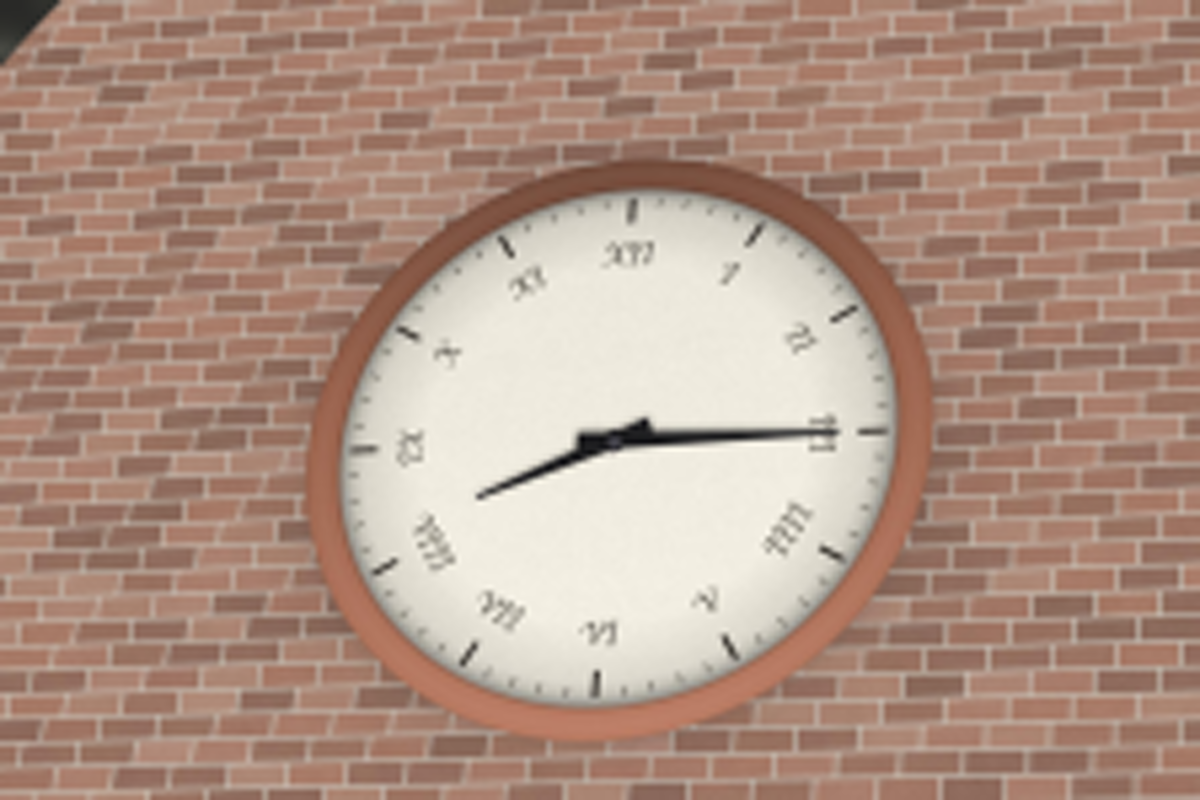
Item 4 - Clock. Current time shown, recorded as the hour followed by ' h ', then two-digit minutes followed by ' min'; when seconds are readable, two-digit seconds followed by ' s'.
8 h 15 min
